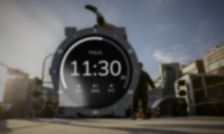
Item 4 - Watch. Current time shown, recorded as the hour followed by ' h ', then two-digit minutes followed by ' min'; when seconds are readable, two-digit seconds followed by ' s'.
11 h 30 min
